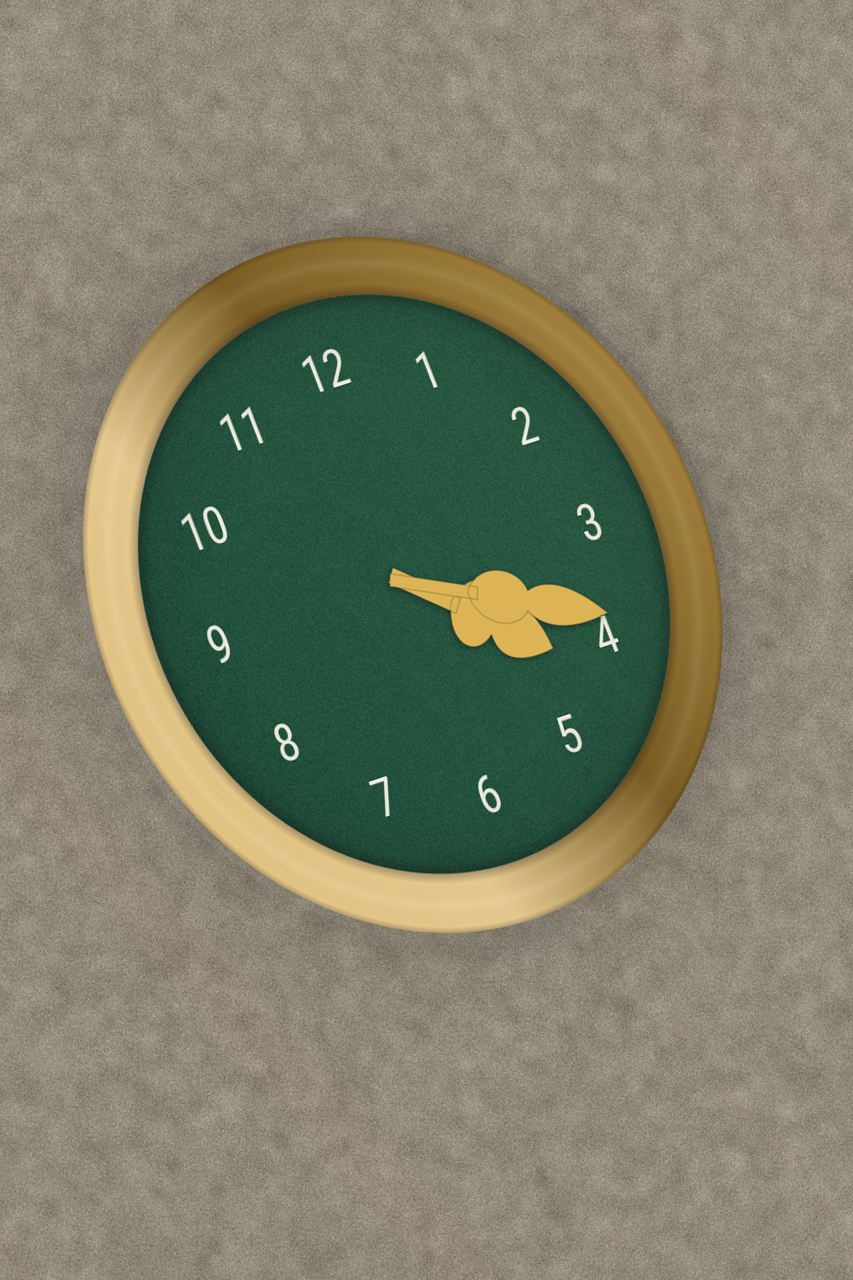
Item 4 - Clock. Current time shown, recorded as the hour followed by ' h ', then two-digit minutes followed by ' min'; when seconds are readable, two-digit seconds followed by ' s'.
4 h 19 min
